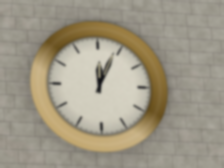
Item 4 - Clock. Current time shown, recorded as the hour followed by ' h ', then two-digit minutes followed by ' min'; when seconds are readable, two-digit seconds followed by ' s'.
12 h 04 min
